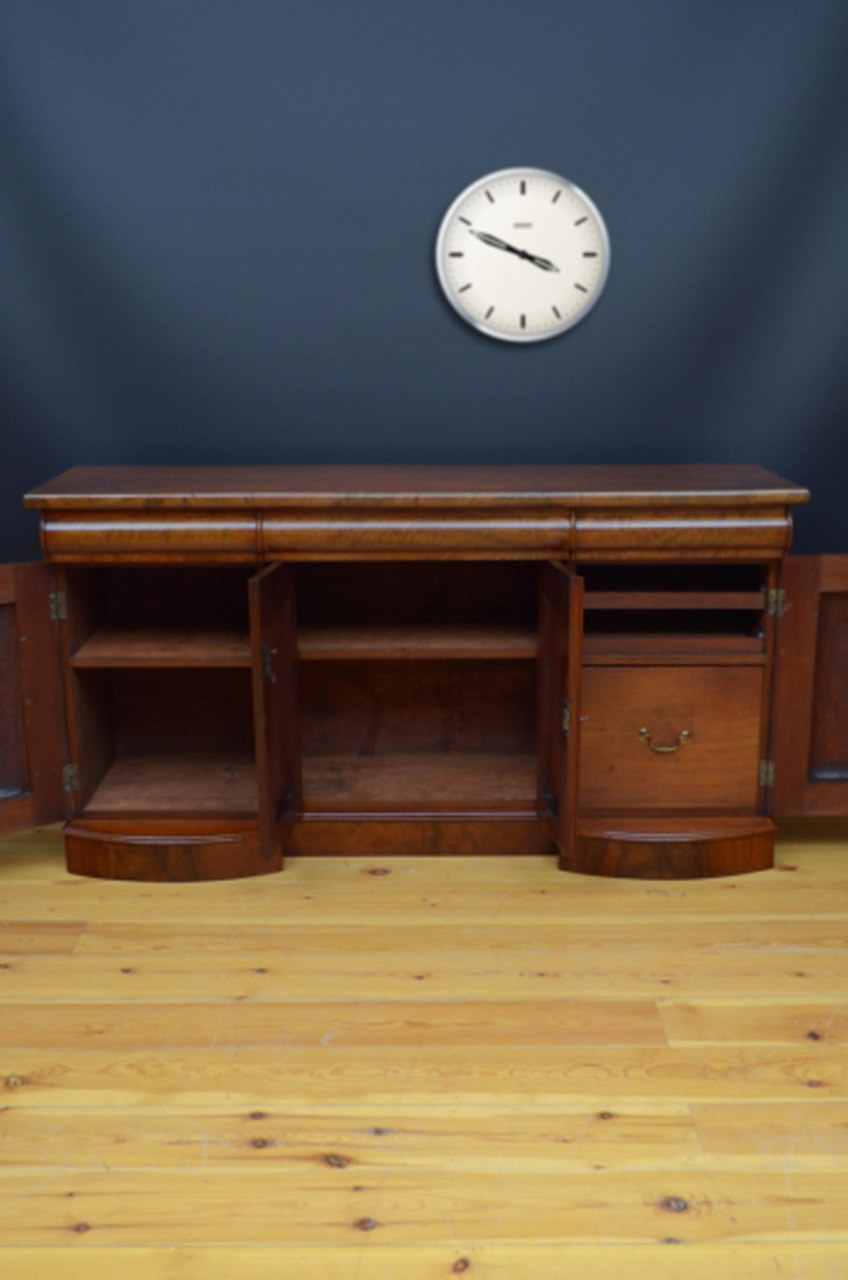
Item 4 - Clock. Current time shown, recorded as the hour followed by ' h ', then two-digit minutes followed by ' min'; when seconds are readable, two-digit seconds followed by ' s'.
3 h 49 min
